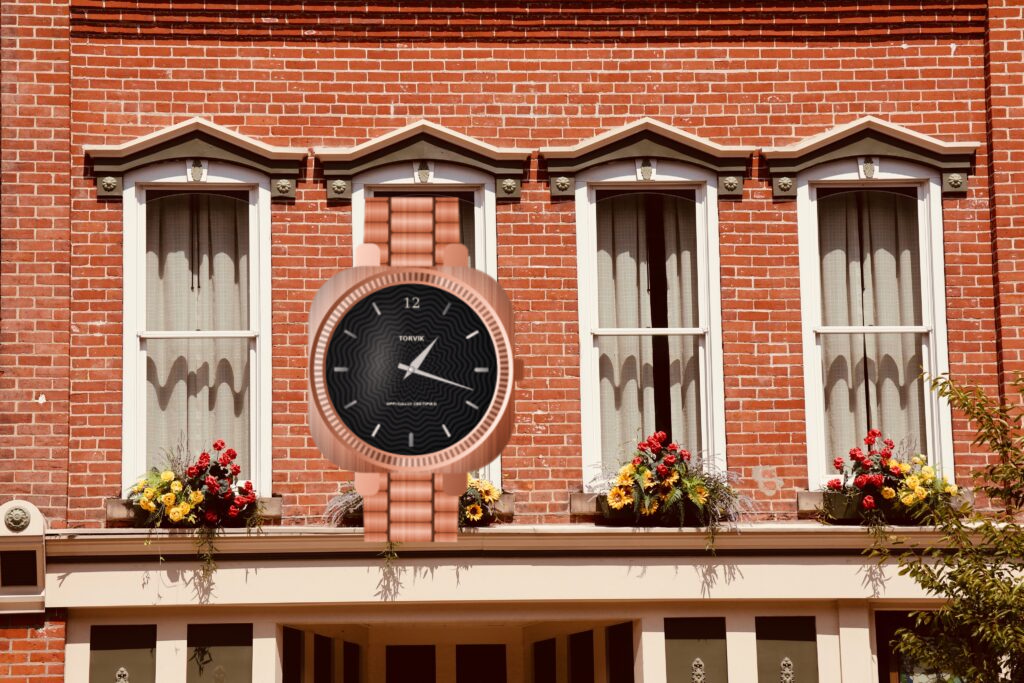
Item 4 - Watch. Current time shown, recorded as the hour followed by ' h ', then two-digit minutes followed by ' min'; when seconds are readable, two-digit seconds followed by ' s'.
1 h 18 min
